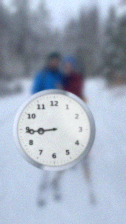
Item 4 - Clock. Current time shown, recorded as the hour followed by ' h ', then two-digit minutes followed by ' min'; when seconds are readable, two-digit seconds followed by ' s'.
8 h 44 min
